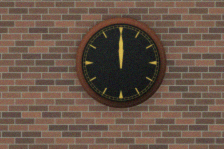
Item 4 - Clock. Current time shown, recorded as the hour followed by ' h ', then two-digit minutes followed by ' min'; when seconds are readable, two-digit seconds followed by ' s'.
12 h 00 min
